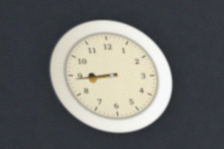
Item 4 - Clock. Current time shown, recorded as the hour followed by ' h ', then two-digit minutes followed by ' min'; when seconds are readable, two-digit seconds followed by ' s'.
8 h 44 min
